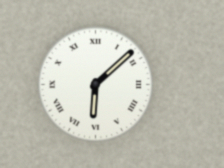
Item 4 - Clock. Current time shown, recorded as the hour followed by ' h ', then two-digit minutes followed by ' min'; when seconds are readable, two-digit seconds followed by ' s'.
6 h 08 min
